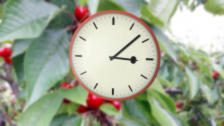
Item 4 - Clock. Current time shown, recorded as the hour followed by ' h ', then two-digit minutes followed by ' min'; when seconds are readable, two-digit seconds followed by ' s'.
3 h 08 min
